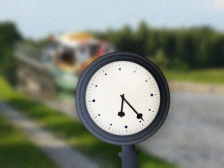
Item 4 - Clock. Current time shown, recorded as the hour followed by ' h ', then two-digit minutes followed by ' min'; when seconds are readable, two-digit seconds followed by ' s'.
6 h 24 min
